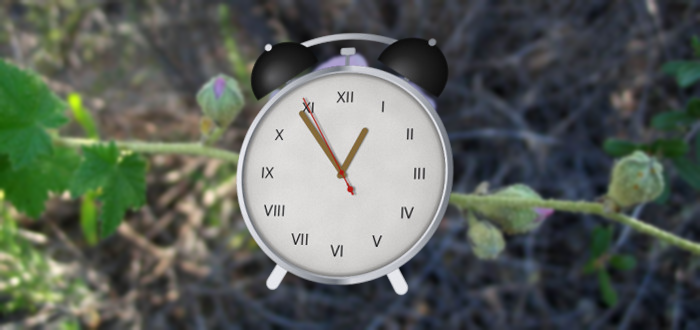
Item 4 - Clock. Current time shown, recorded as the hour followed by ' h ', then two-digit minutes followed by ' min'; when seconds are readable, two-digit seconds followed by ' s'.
12 h 53 min 55 s
